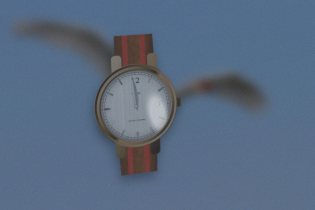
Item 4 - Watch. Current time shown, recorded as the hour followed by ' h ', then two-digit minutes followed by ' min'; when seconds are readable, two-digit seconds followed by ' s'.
11 h 59 min
